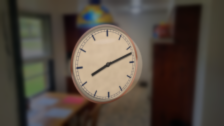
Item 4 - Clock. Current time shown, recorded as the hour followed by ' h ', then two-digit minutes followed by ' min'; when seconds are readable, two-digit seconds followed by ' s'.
8 h 12 min
